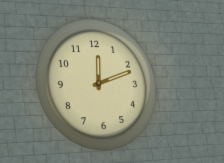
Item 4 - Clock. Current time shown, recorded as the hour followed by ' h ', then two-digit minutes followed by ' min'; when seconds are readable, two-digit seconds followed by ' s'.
12 h 12 min
